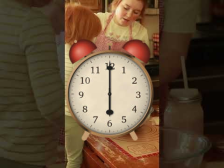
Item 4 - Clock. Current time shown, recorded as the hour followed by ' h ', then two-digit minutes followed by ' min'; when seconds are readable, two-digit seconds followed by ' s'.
6 h 00 min
